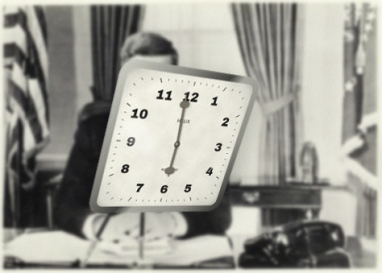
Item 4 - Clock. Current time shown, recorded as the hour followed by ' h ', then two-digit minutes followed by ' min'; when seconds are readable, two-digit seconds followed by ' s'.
5 h 59 min
